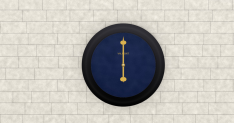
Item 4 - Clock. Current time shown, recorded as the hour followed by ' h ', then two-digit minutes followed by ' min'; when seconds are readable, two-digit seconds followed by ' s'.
6 h 00 min
